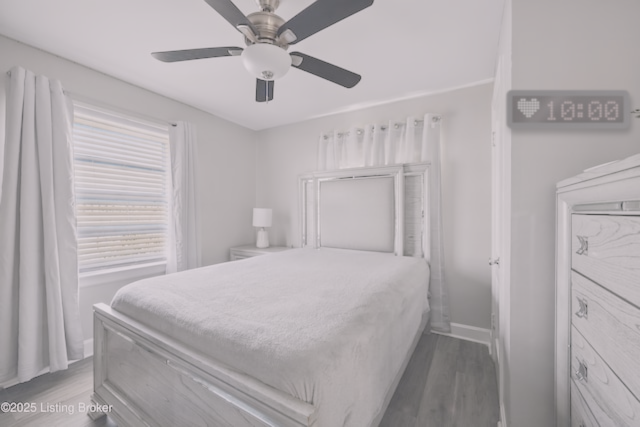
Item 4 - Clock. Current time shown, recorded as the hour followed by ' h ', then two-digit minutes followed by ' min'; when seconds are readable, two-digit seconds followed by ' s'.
10 h 00 min
